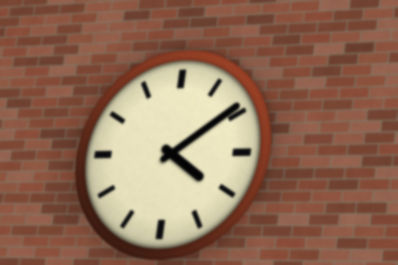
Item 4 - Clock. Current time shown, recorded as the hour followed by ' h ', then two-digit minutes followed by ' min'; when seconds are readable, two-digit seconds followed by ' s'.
4 h 09 min
